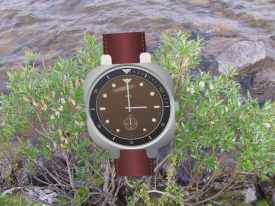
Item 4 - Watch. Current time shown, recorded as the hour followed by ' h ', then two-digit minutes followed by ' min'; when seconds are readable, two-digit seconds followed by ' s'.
3 h 00 min
